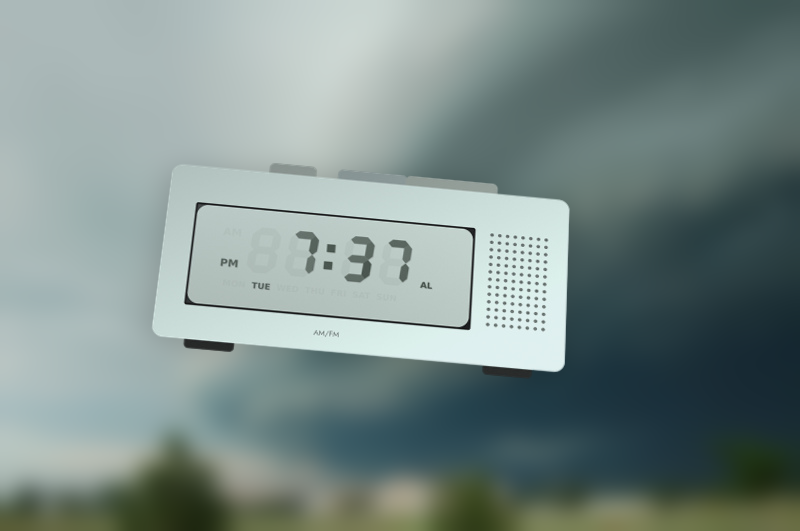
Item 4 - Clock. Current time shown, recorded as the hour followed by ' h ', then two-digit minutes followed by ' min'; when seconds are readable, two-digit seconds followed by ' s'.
7 h 37 min
